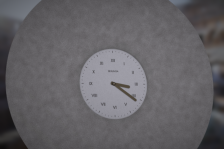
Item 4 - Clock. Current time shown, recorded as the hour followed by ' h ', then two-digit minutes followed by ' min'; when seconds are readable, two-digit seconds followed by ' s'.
3 h 21 min
